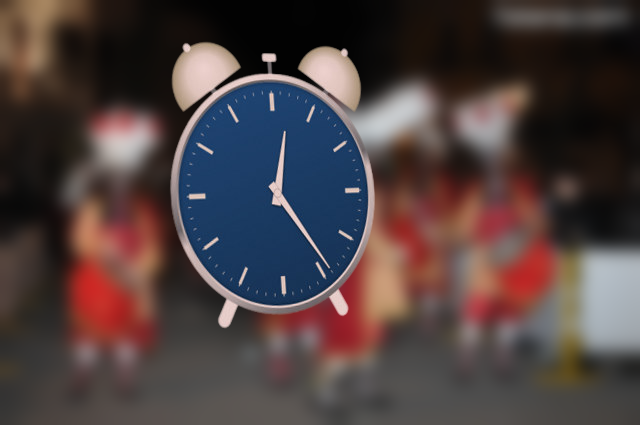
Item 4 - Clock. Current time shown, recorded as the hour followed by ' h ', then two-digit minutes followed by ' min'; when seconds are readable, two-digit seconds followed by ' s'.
12 h 24 min
